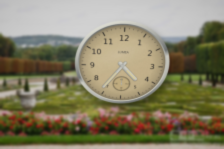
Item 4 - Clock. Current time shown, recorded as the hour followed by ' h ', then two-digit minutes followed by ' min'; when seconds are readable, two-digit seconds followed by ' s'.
4 h 36 min
